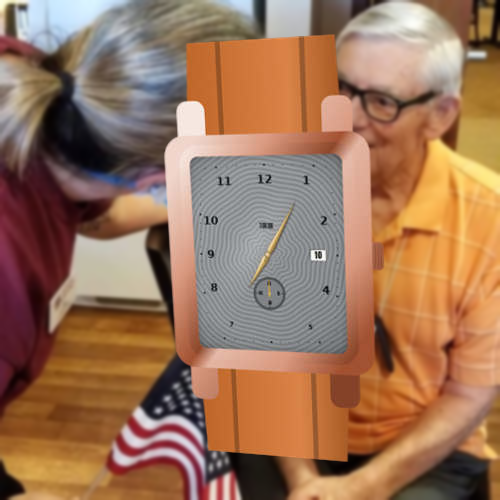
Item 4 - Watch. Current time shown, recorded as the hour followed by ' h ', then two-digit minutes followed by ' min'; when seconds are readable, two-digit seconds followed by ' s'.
7 h 05 min
